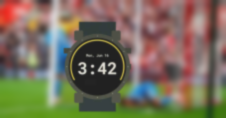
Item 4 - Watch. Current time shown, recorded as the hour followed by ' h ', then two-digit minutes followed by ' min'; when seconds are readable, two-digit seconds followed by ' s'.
3 h 42 min
